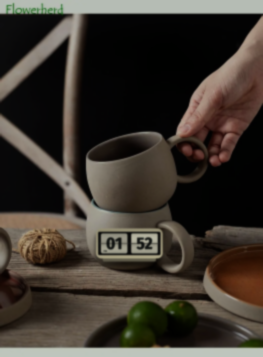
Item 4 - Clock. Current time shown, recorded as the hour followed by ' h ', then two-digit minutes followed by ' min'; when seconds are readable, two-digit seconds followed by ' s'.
1 h 52 min
